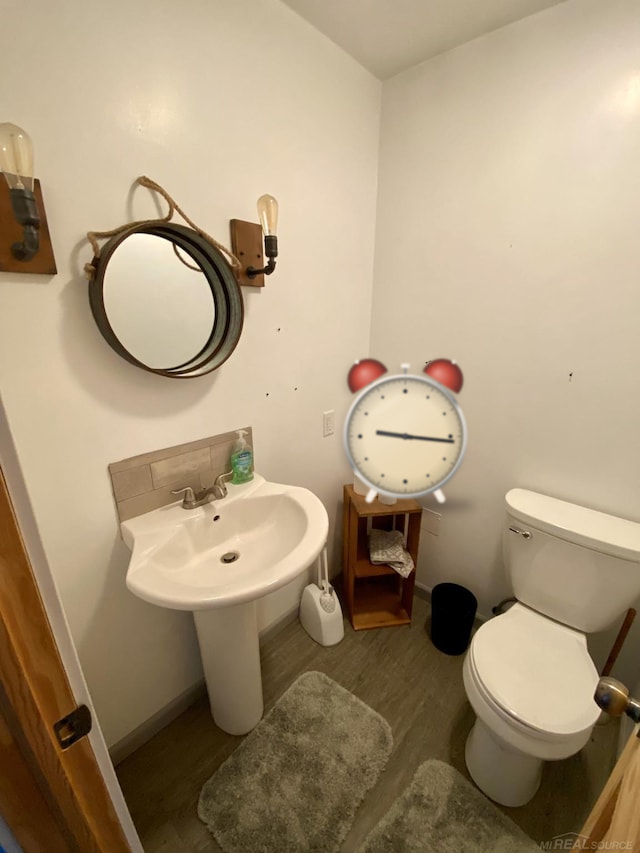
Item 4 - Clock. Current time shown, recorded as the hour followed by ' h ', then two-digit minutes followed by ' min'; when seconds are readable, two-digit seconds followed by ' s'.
9 h 16 min
